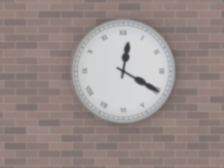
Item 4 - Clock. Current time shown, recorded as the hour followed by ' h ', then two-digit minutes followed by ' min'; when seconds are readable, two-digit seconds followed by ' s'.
12 h 20 min
